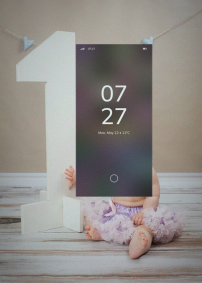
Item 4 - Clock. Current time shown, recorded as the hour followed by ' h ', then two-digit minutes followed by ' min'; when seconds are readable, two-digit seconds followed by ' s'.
7 h 27 min
